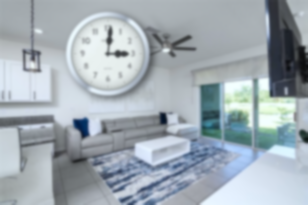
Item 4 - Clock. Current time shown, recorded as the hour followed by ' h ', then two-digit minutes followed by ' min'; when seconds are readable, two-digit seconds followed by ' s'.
3 h 01 min
